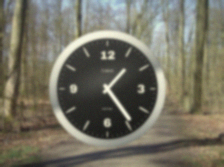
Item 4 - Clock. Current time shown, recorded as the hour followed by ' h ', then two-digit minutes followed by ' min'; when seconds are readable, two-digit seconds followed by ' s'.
1 h 24 min
